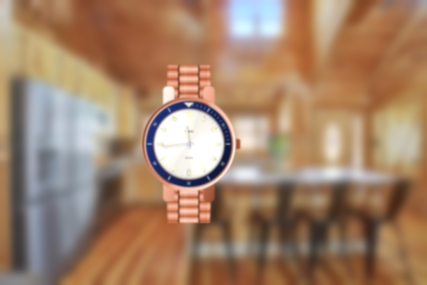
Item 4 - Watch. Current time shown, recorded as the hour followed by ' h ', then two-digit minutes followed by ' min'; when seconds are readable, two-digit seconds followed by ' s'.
11 h 44 min
